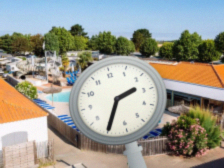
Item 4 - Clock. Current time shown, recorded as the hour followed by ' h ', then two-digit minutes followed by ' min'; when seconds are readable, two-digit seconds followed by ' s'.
2 h 35 min
